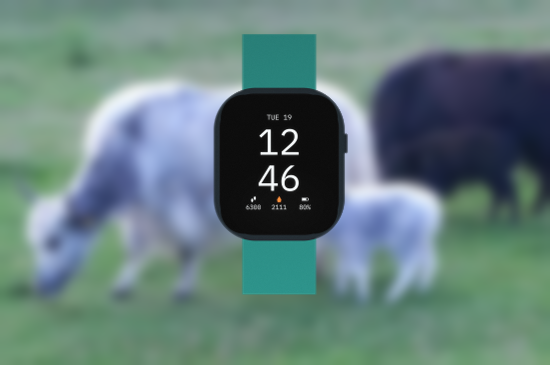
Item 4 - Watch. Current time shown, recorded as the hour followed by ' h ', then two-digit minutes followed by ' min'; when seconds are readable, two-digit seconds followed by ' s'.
12 h 46 min
